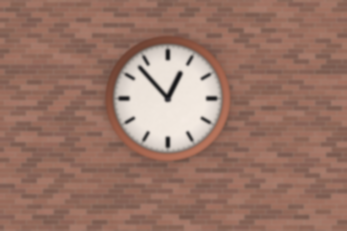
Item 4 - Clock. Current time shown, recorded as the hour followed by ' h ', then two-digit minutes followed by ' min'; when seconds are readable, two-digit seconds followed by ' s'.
12 h 53 min
